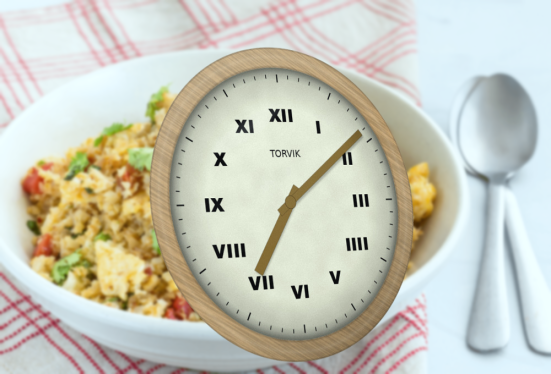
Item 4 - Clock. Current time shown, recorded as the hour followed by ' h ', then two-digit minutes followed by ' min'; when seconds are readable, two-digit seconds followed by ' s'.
7 h 09 min
